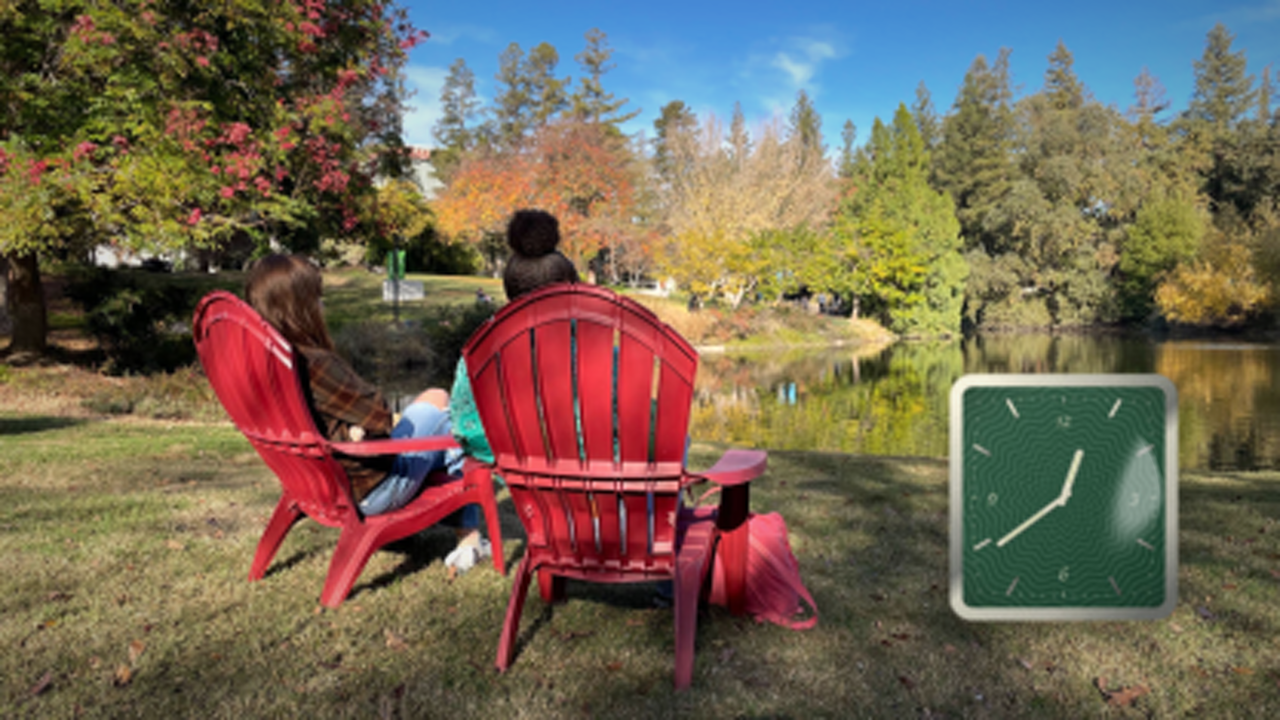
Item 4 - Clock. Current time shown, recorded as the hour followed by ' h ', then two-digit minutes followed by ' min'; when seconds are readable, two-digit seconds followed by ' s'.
12 h 39 min
